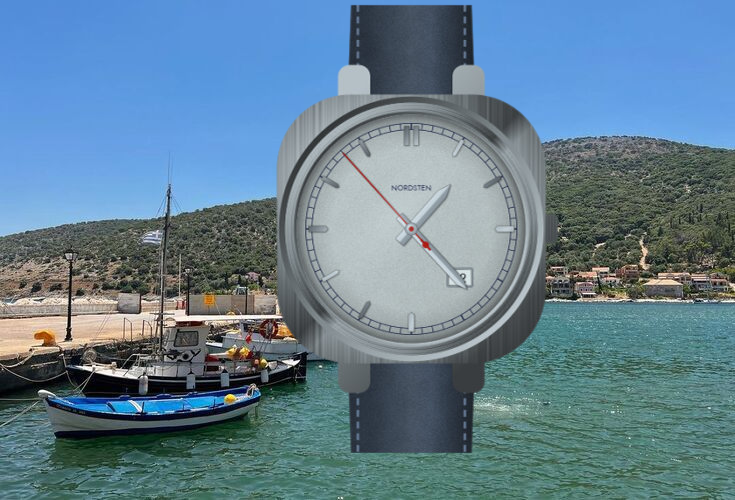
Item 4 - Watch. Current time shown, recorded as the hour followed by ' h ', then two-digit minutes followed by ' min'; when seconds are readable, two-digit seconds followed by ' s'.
1 h 22 min 53 s
